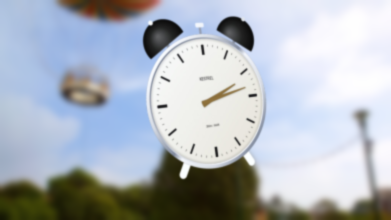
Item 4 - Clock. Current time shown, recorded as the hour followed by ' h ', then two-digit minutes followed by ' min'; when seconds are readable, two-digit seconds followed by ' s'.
2 h 13 min
